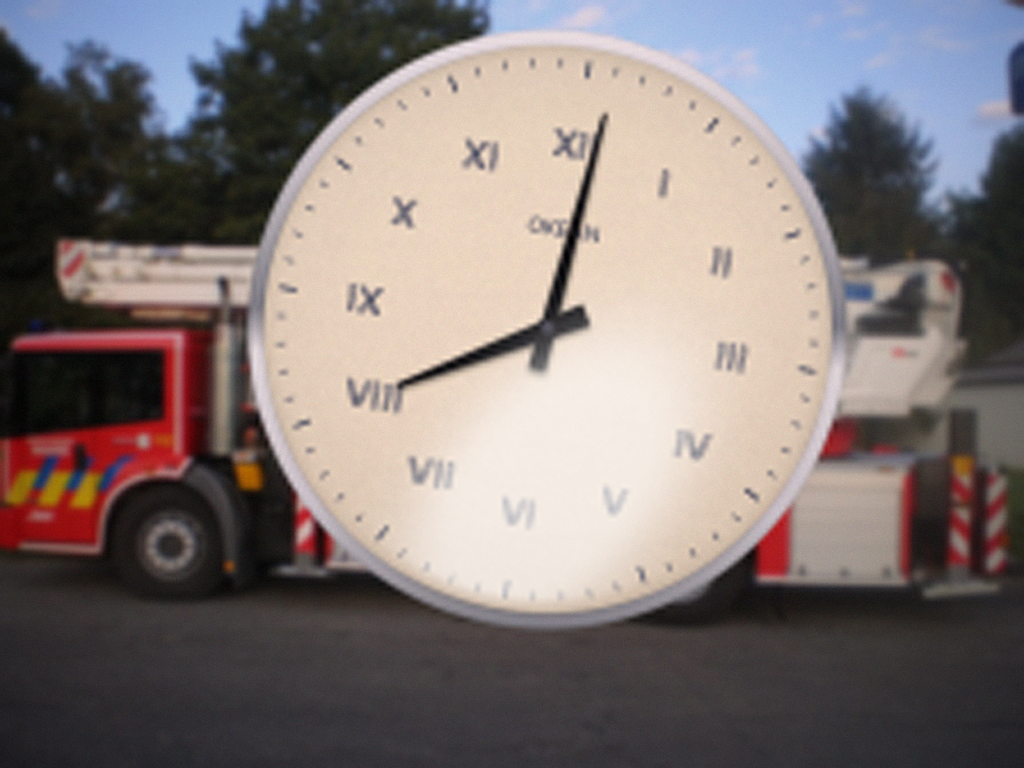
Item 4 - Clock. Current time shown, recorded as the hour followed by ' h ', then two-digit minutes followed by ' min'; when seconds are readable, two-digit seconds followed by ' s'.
8 h 01 min
